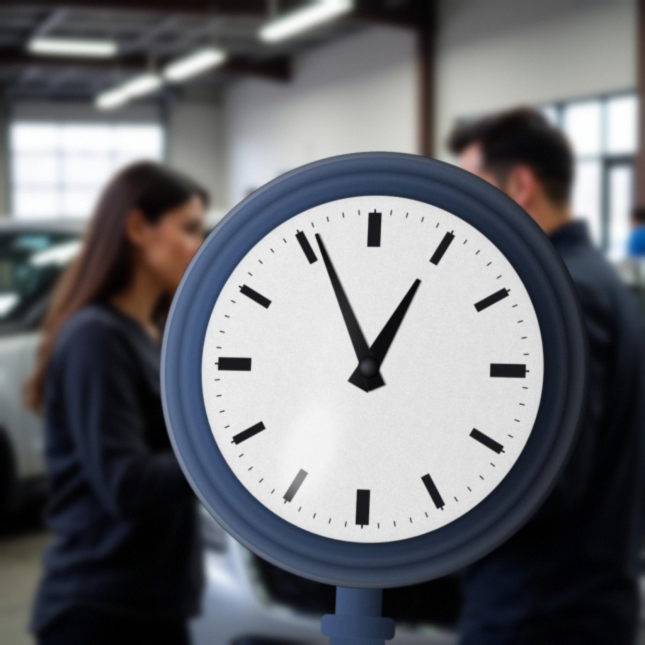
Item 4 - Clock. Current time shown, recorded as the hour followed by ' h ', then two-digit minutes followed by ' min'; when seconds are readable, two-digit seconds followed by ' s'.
12 h 56 min
